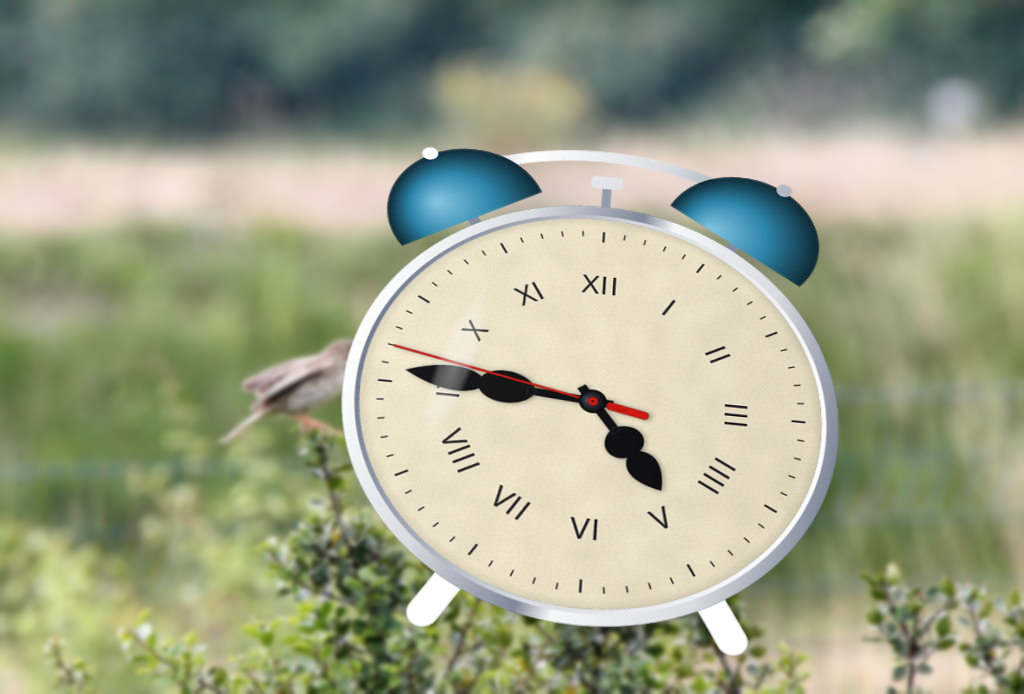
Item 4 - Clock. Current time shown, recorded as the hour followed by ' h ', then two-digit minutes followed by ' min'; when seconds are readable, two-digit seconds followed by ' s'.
4 h 45 min 47 s
